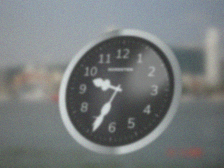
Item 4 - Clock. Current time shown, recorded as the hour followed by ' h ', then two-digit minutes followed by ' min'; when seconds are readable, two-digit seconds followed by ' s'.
9 h 34 min
